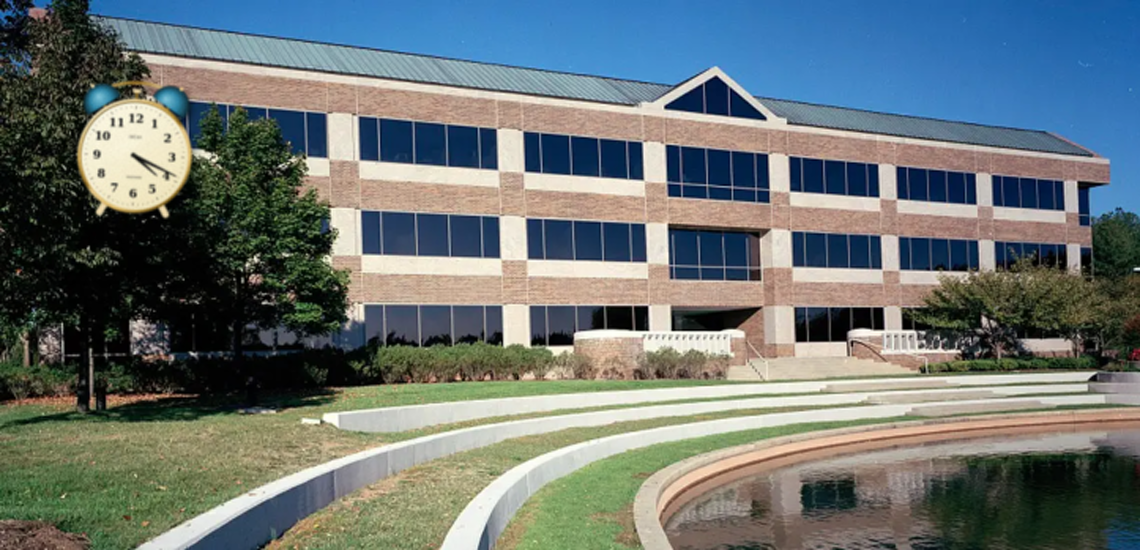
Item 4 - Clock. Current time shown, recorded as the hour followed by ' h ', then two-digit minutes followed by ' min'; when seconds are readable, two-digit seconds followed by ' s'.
4 h 19 min
